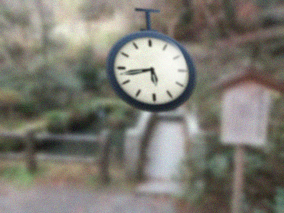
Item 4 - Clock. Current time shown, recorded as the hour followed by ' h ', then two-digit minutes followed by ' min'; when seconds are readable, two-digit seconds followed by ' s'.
5 h 43 min
